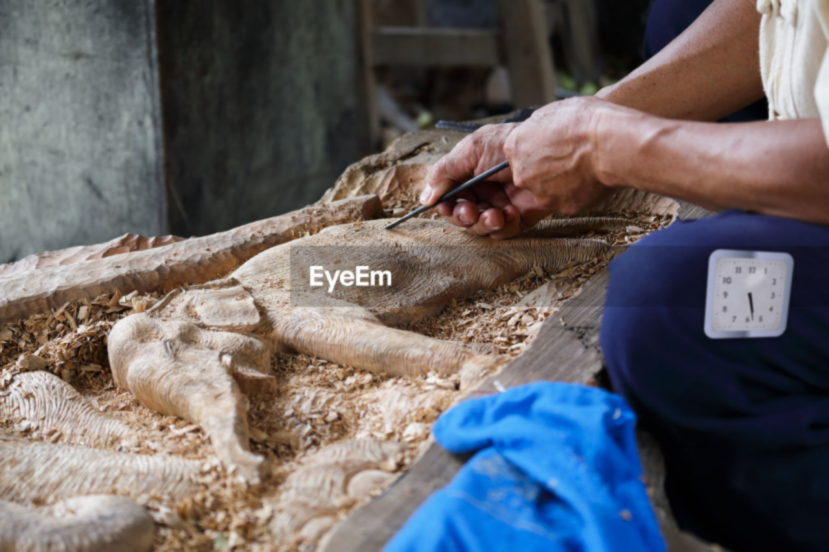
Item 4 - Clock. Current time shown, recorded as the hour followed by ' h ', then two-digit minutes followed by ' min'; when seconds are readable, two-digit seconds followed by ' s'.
5 h 28 min
